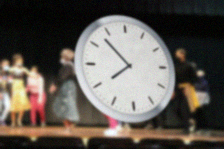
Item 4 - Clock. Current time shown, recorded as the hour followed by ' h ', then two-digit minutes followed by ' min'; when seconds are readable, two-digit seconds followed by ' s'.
7 h 53 min
